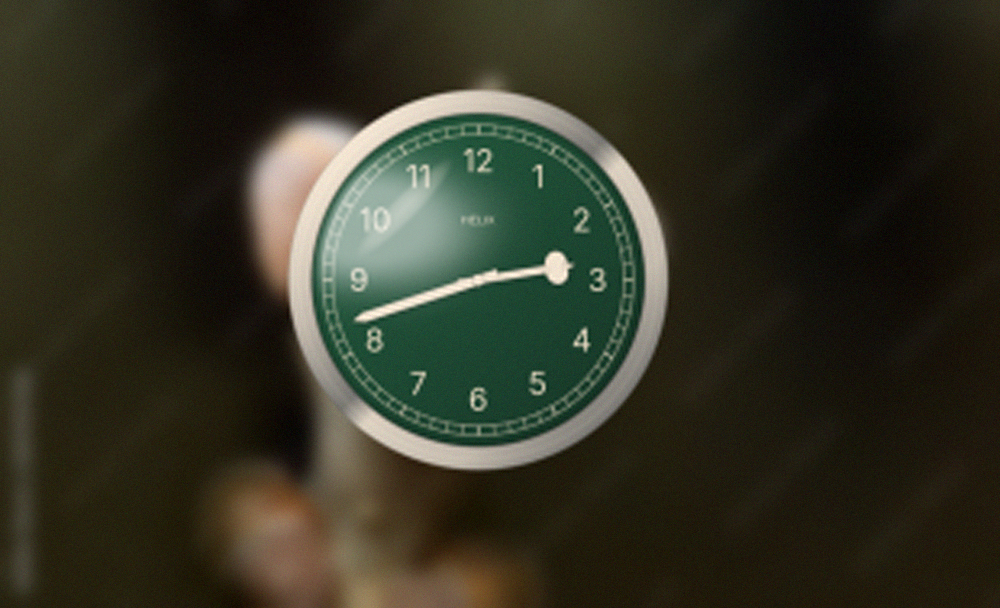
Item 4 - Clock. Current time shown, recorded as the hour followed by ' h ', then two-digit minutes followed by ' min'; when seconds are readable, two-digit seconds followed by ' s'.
2 h 42 min
